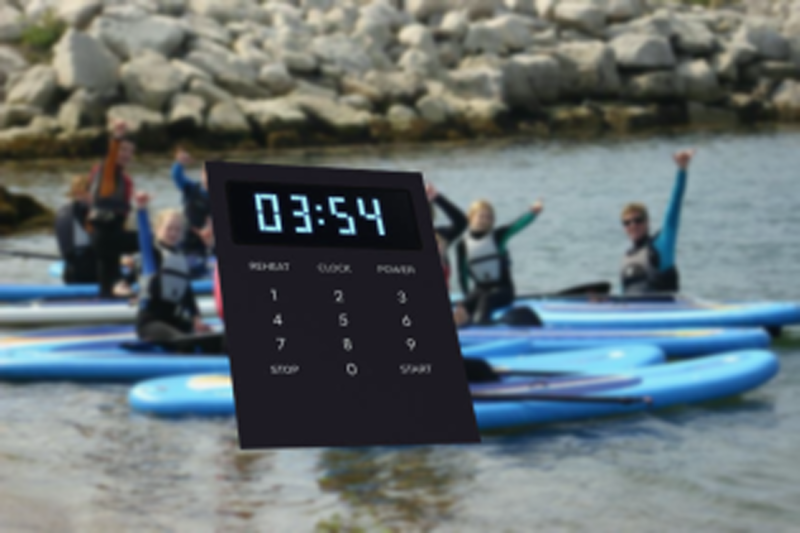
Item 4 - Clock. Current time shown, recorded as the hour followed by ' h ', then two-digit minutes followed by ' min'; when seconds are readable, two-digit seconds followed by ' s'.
3 h 54 min
